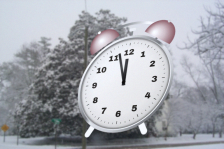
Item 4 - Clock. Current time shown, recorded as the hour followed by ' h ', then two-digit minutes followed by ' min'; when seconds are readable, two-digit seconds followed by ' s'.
11 h 57 min
